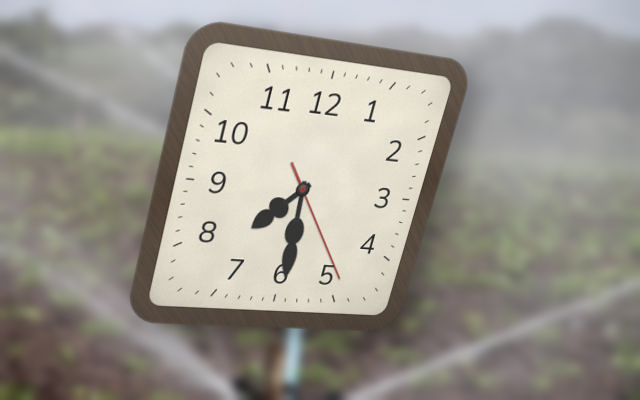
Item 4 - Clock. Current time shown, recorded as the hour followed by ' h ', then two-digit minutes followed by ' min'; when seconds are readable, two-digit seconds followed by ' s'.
7 h 29 min 24 s
